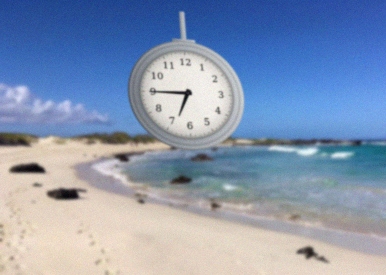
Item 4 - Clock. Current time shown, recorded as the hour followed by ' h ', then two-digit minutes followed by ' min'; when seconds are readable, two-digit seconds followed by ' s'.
6 h 45 min
